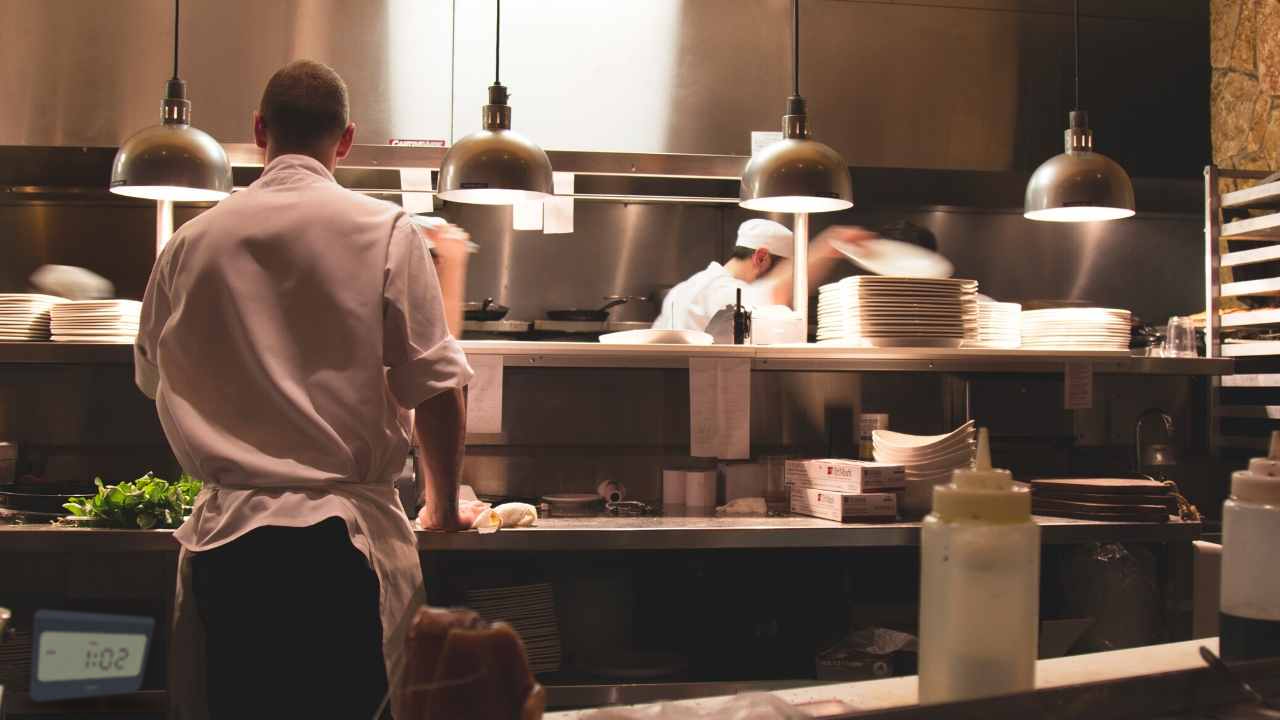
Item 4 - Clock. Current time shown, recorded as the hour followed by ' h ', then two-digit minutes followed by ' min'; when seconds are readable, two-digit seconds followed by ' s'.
1 h 02 min
